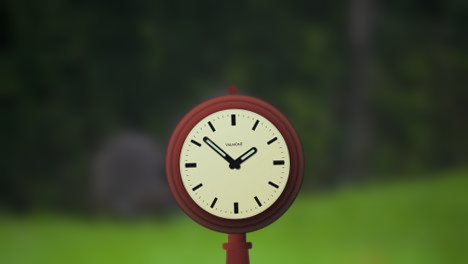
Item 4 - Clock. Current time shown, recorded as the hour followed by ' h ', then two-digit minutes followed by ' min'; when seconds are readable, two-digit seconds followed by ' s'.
1 h 52 min
